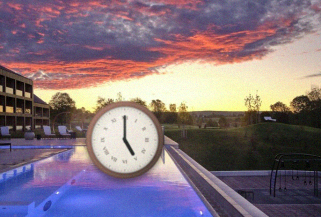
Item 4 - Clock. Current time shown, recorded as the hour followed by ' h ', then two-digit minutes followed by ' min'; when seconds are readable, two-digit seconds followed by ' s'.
5 h 00 min
